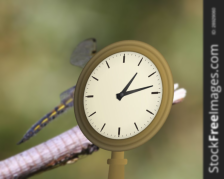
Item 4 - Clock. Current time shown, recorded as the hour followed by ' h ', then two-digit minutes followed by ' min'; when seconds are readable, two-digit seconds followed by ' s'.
1 h 13 min
